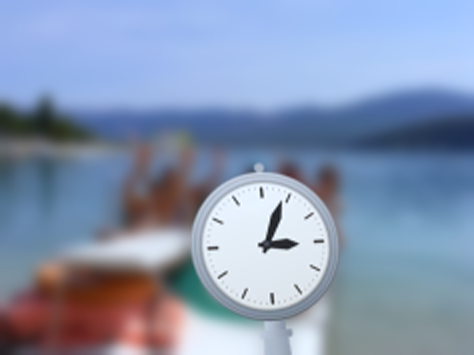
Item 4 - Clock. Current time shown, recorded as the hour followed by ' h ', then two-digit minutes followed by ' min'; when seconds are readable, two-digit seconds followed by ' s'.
3 h 04 min
